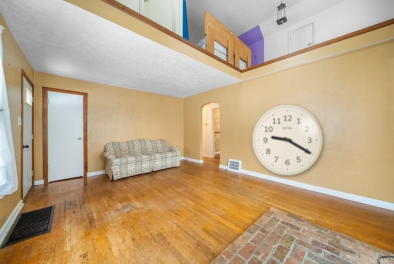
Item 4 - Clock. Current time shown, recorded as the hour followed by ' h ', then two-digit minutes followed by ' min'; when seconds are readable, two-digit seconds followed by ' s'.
9 h 20 min
